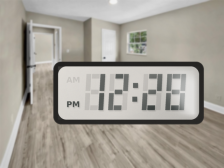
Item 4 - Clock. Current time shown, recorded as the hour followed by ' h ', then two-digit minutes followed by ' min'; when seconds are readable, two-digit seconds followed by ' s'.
12 h 28 min
